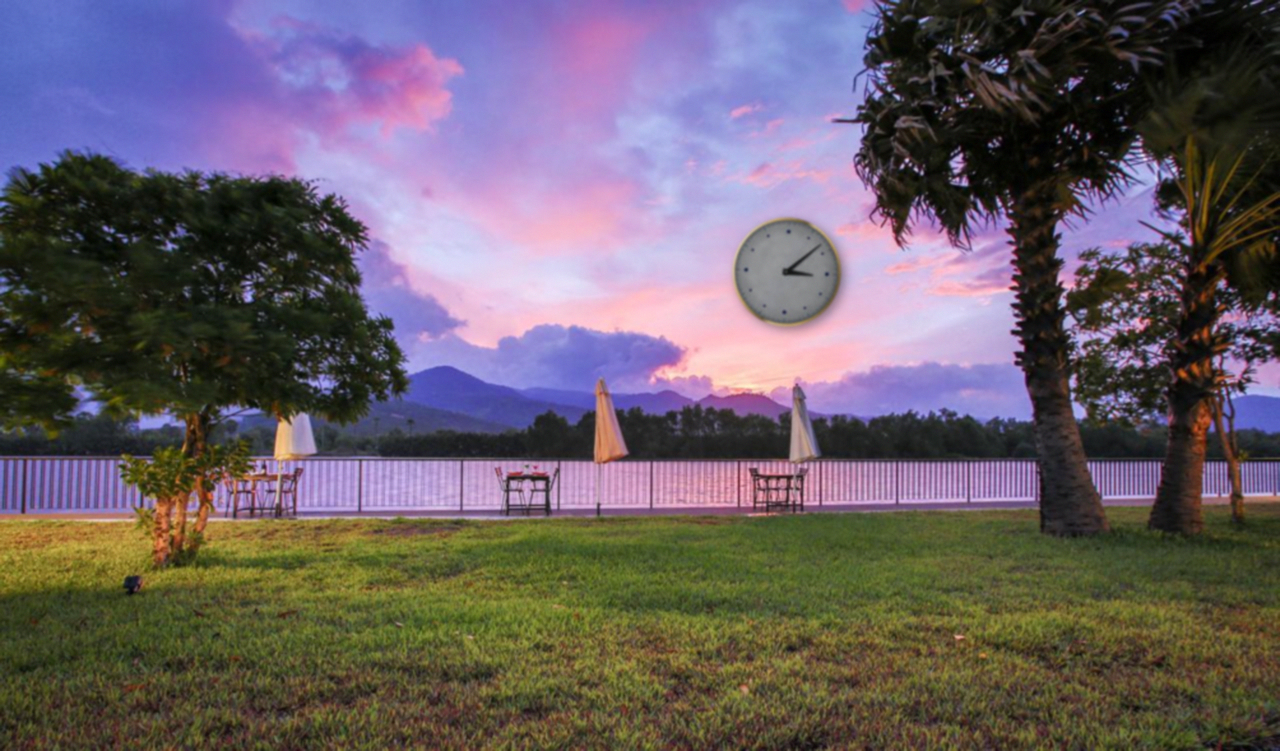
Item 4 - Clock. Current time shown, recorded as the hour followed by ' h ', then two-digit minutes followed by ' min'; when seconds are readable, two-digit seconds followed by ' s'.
3 h 08 min
